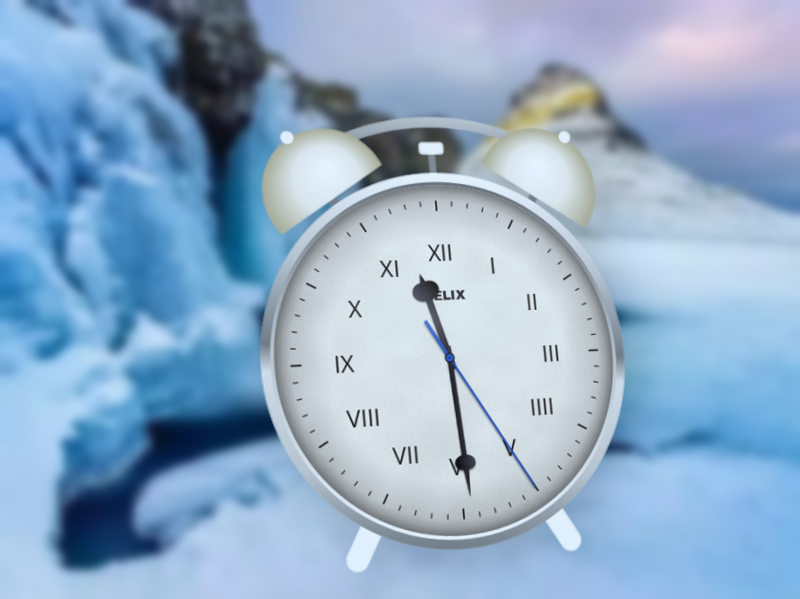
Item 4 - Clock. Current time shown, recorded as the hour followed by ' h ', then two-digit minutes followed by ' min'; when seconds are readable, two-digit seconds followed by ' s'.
11 h 29 min 25 s
